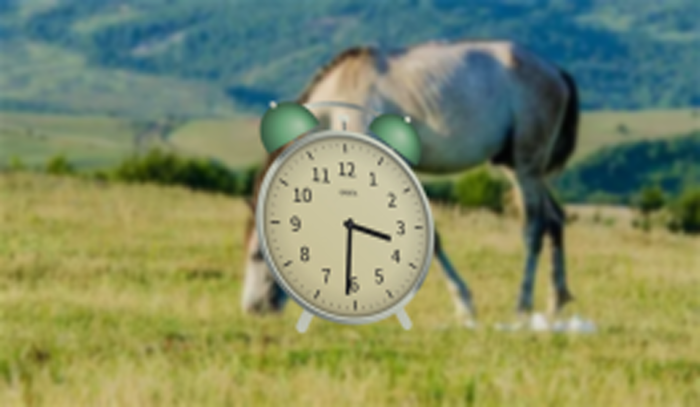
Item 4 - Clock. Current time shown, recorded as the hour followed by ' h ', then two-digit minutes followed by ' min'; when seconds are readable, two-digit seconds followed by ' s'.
3 h 31 min
